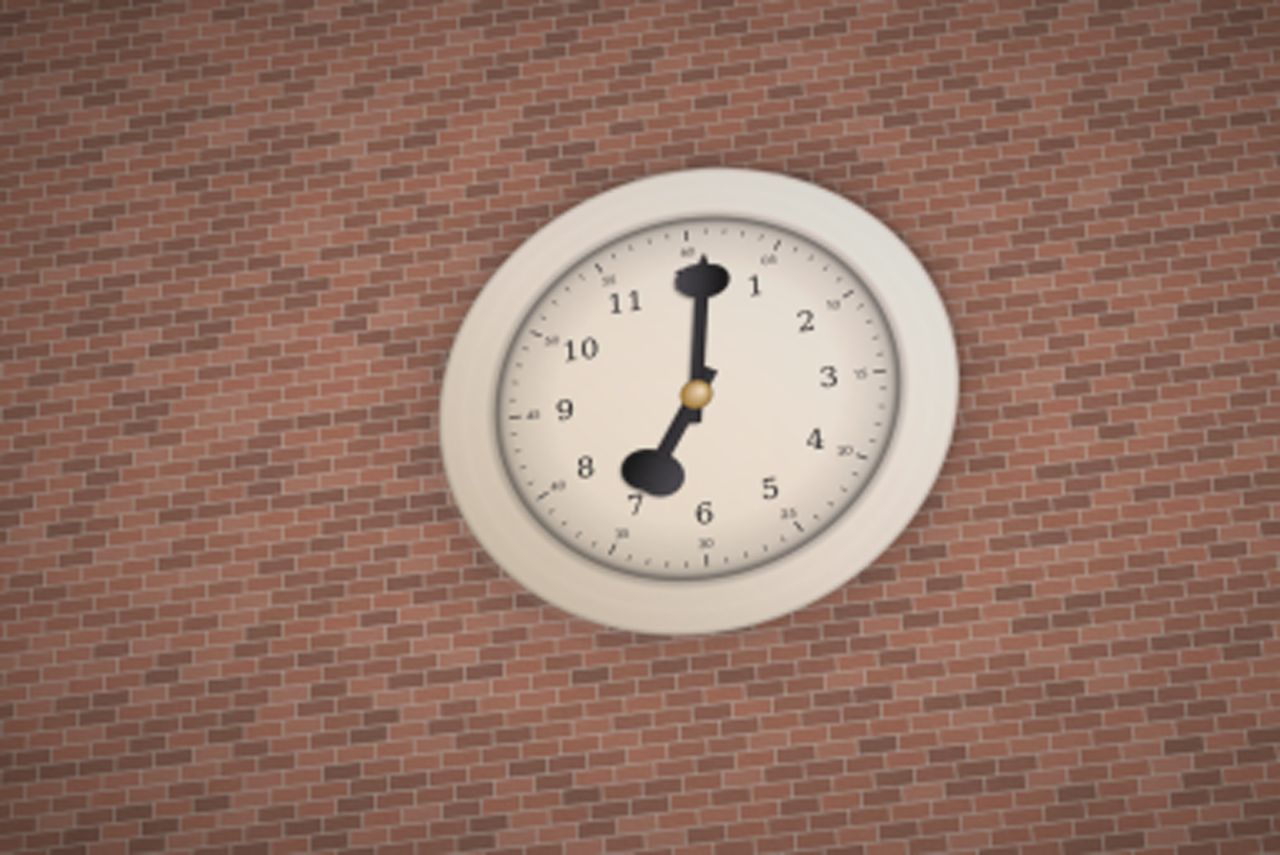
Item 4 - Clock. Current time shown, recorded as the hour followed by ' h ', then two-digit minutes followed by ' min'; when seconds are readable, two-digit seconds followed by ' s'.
7 h 01 min
